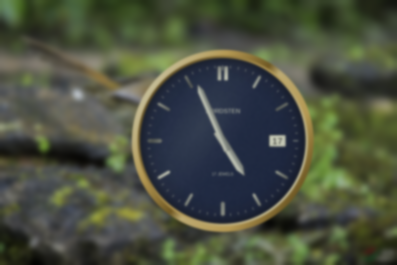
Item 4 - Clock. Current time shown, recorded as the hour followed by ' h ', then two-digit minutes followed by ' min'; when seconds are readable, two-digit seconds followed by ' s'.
4 h 56 min
